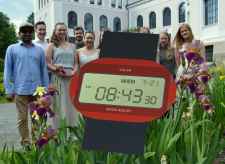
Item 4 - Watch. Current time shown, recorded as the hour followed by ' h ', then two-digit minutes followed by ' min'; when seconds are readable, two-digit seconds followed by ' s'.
8 h 43 min 30 s
